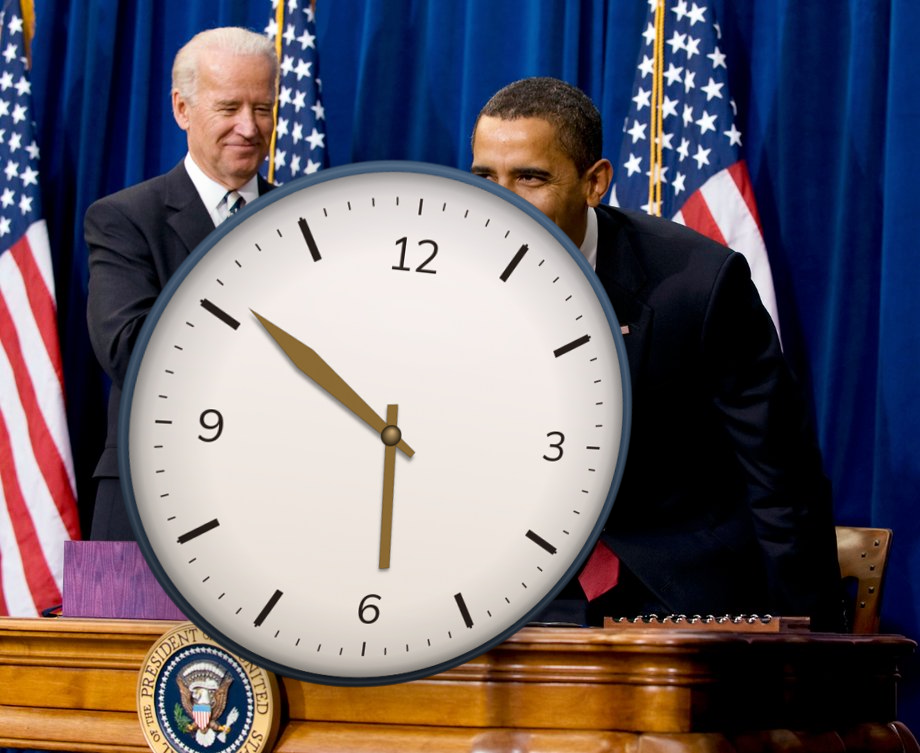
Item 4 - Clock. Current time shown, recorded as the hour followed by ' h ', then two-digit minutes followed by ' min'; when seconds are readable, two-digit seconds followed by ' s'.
5 h 51 min
